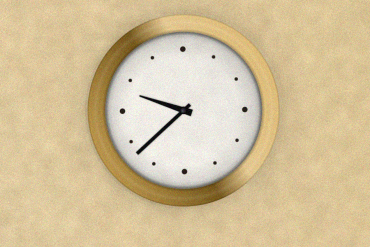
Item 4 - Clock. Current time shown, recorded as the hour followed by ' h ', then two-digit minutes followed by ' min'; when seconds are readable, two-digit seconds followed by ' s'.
9 h 38 min
